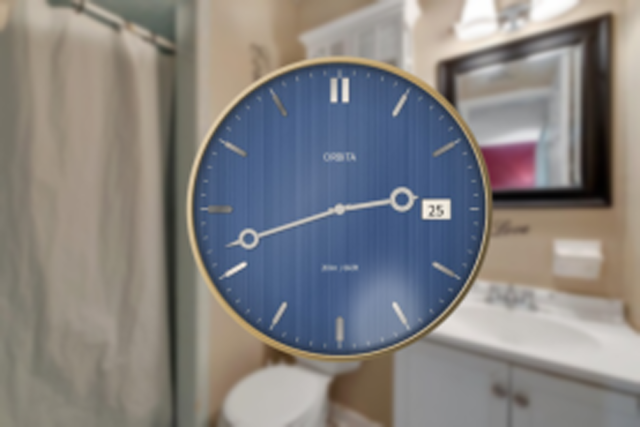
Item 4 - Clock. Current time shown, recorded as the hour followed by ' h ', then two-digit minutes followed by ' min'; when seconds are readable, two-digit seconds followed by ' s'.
2 h 42 min
